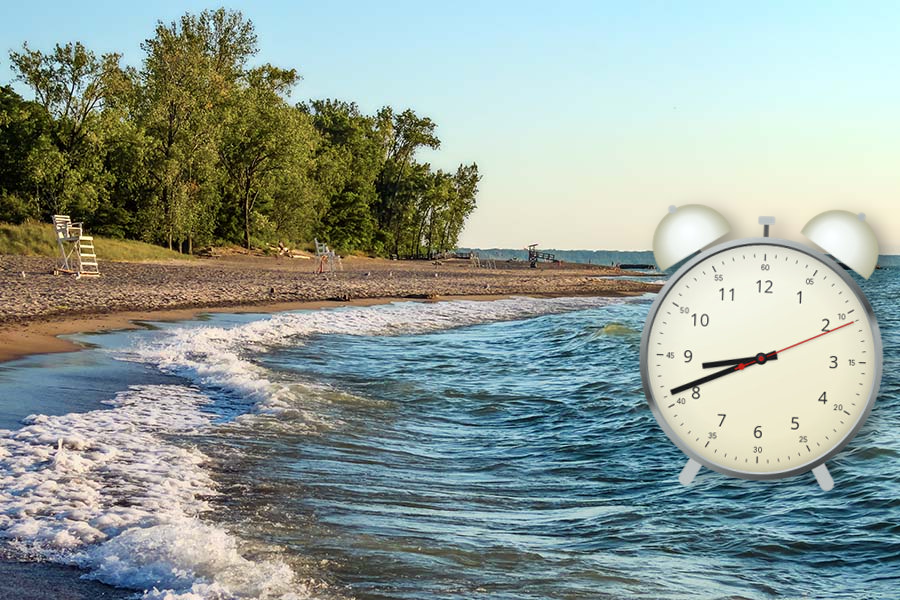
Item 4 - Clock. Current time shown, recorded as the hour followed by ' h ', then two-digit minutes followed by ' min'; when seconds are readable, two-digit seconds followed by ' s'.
8 h 41 min 11 s
